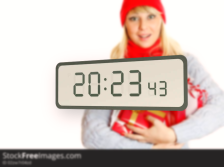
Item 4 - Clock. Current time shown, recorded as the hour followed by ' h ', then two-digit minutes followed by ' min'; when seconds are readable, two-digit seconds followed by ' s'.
20 h 23 min 43 s
